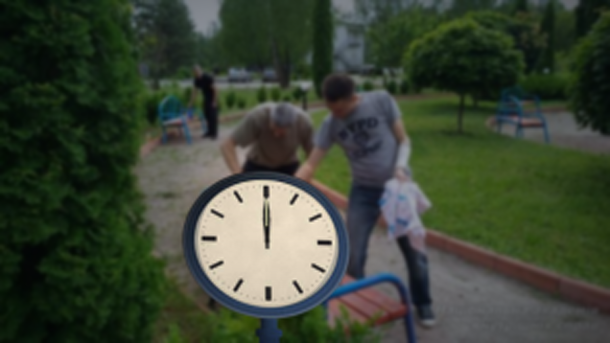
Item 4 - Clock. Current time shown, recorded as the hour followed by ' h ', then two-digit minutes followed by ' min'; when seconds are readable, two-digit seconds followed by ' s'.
12 h 00 min
